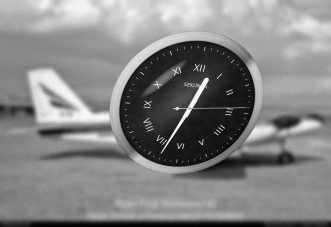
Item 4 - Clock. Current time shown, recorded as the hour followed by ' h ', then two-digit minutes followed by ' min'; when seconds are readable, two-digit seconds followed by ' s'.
12 h 33 min 14 s
